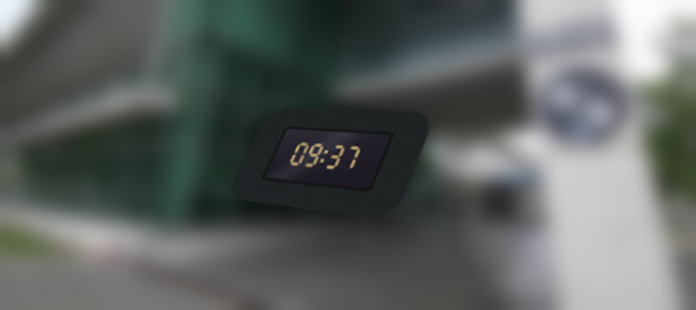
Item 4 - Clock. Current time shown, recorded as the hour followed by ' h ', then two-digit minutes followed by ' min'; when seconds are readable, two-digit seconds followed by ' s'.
9 h 37 min
